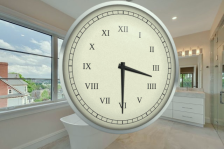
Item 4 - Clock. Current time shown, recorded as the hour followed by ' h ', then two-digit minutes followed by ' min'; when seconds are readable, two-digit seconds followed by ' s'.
3 h 30 min
